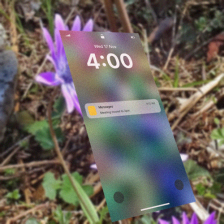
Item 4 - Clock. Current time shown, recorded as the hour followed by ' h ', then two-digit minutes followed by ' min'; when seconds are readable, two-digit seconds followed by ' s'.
4 h 00 min
